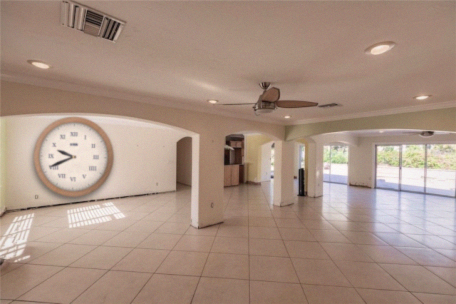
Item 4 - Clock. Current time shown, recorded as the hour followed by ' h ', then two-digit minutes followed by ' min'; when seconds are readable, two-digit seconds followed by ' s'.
9 h 41 min
